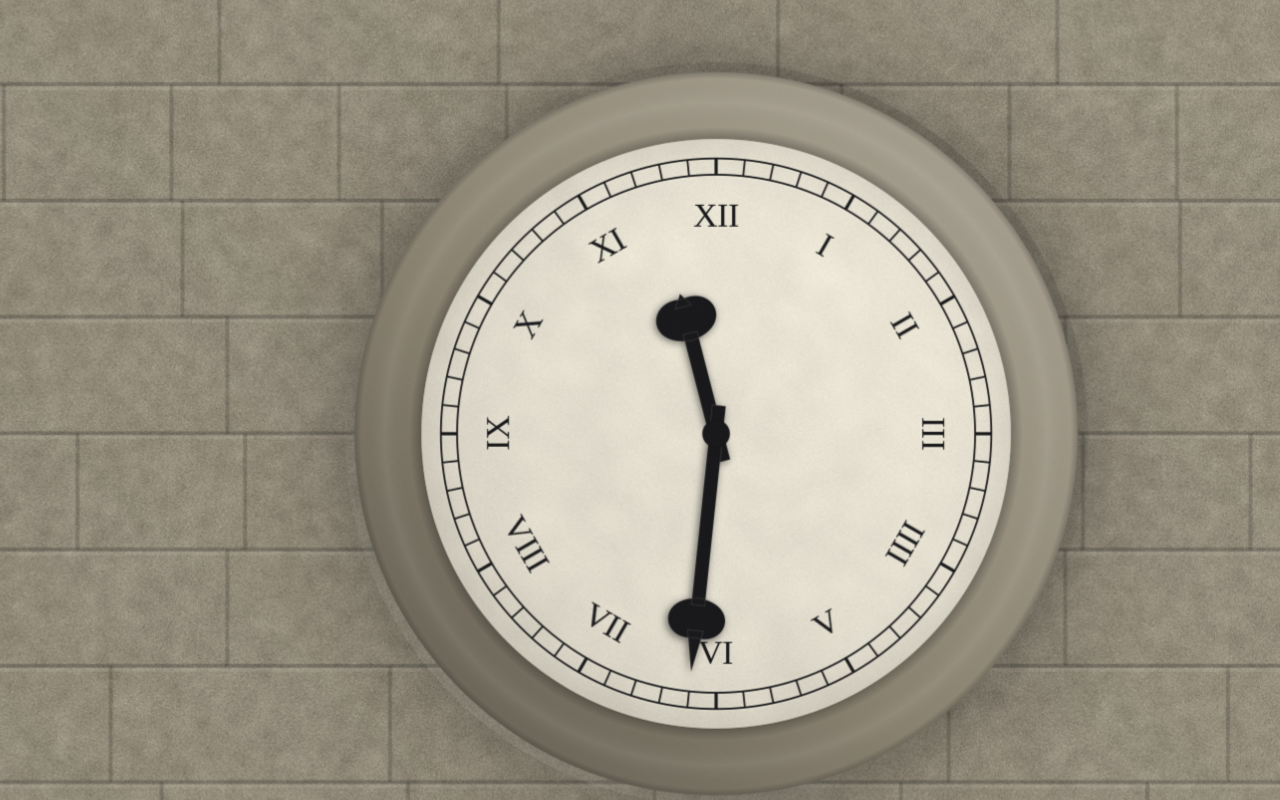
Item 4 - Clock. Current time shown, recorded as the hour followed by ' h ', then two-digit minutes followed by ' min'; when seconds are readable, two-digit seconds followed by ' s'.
11 h 31 min
